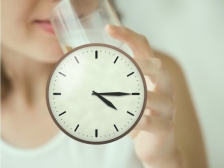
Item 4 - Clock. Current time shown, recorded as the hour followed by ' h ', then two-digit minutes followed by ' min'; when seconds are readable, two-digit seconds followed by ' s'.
4 h 15 min
